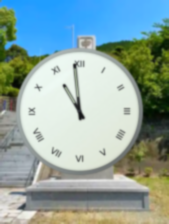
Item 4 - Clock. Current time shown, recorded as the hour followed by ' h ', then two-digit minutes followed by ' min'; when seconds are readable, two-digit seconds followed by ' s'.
10 h 59 min
